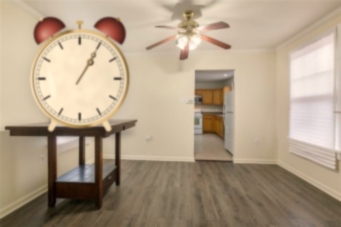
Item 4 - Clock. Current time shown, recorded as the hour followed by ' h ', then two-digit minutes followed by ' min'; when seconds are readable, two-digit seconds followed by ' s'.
1 h 05 min
